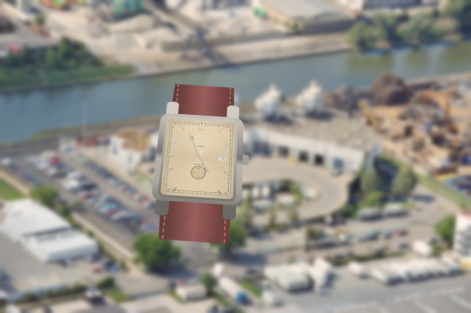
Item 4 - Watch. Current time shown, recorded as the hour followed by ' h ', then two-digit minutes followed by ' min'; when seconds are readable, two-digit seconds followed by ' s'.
4 h 56 min
